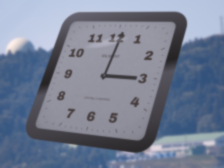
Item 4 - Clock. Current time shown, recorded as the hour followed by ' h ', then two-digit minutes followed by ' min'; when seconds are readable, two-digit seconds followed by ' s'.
3 h 01 min
